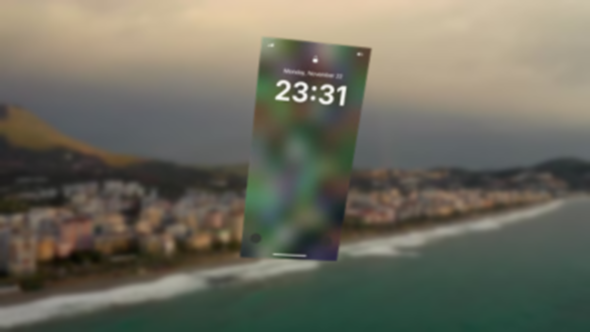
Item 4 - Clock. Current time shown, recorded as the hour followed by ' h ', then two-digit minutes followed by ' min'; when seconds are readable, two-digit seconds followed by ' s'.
23 h 31 min
